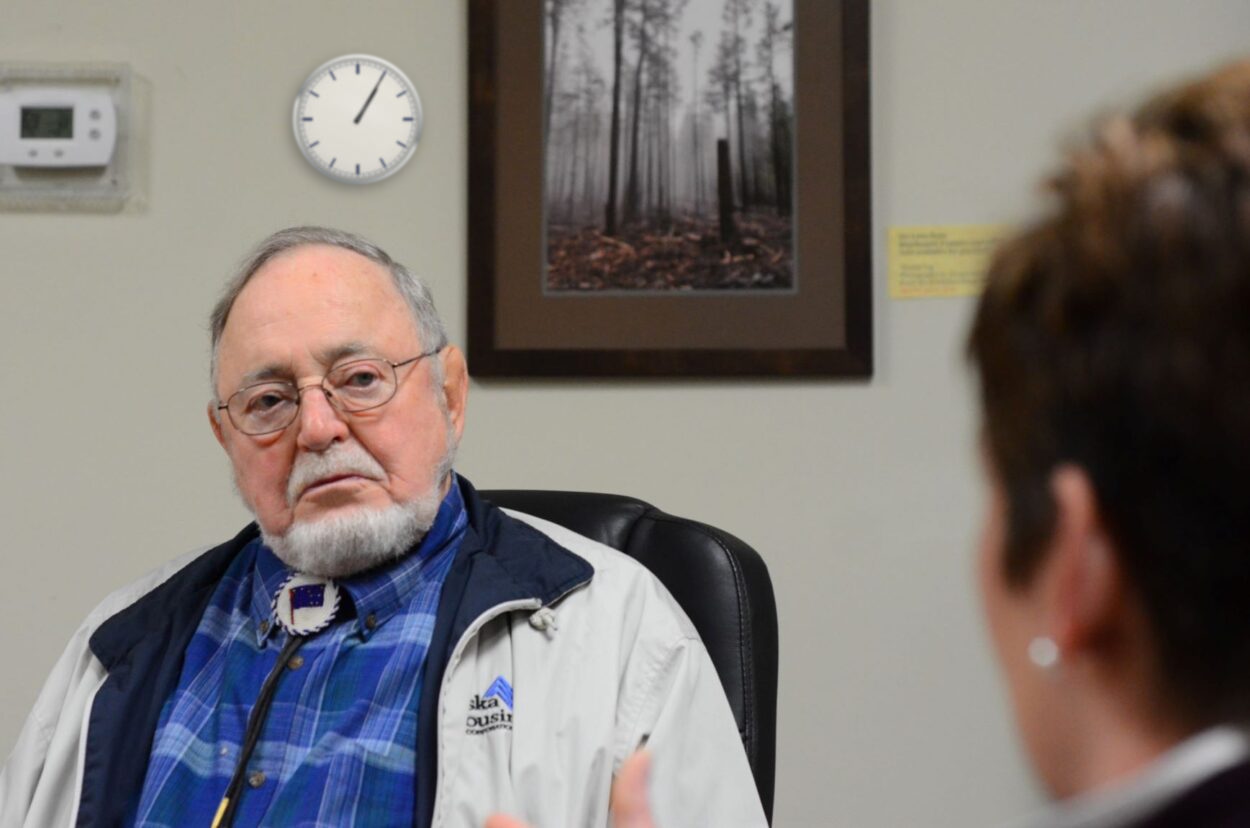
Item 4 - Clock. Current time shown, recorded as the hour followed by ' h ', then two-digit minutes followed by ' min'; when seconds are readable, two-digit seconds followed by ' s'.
1 h 05 min
